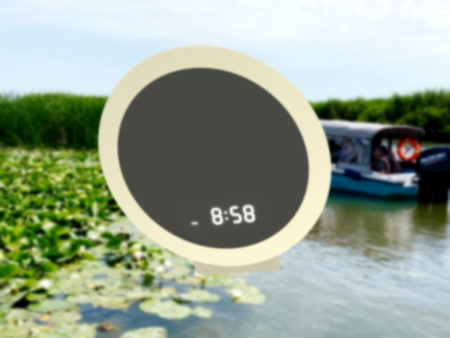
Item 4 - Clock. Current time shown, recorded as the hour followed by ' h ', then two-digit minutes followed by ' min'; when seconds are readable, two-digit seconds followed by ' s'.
8 h 58 min
